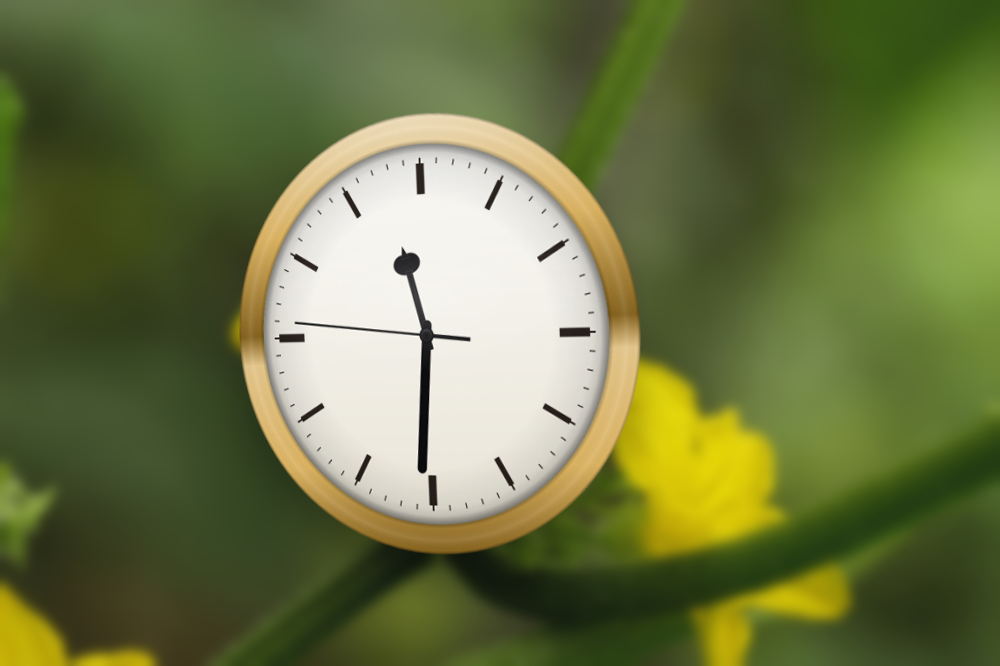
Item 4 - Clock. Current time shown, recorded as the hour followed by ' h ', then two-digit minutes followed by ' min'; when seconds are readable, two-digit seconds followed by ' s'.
11 h 30 min 46 s
